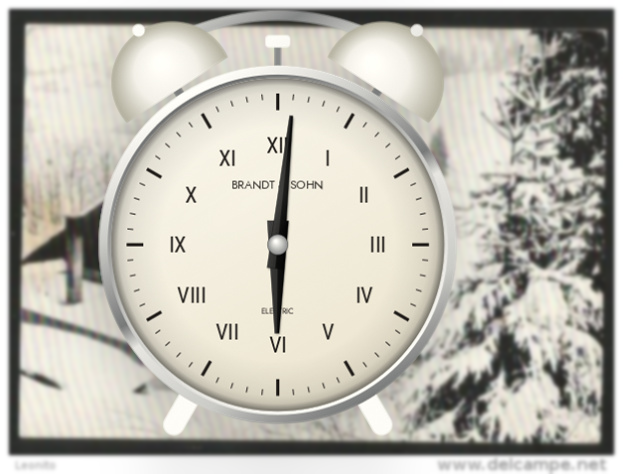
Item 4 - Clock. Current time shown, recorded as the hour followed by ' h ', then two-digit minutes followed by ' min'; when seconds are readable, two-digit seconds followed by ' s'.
6 h 01 min
